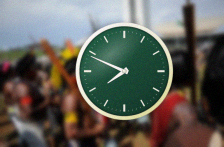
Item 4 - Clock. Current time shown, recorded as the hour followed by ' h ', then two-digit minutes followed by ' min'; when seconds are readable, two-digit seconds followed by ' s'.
7 h 49 min
